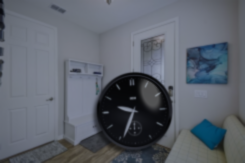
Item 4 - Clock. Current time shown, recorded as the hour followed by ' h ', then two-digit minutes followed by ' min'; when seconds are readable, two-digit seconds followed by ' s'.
9 h 34 min
